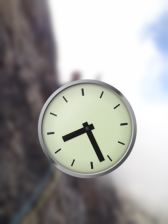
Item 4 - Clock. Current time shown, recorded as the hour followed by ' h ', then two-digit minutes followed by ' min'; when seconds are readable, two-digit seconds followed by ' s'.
8 h 27 min
